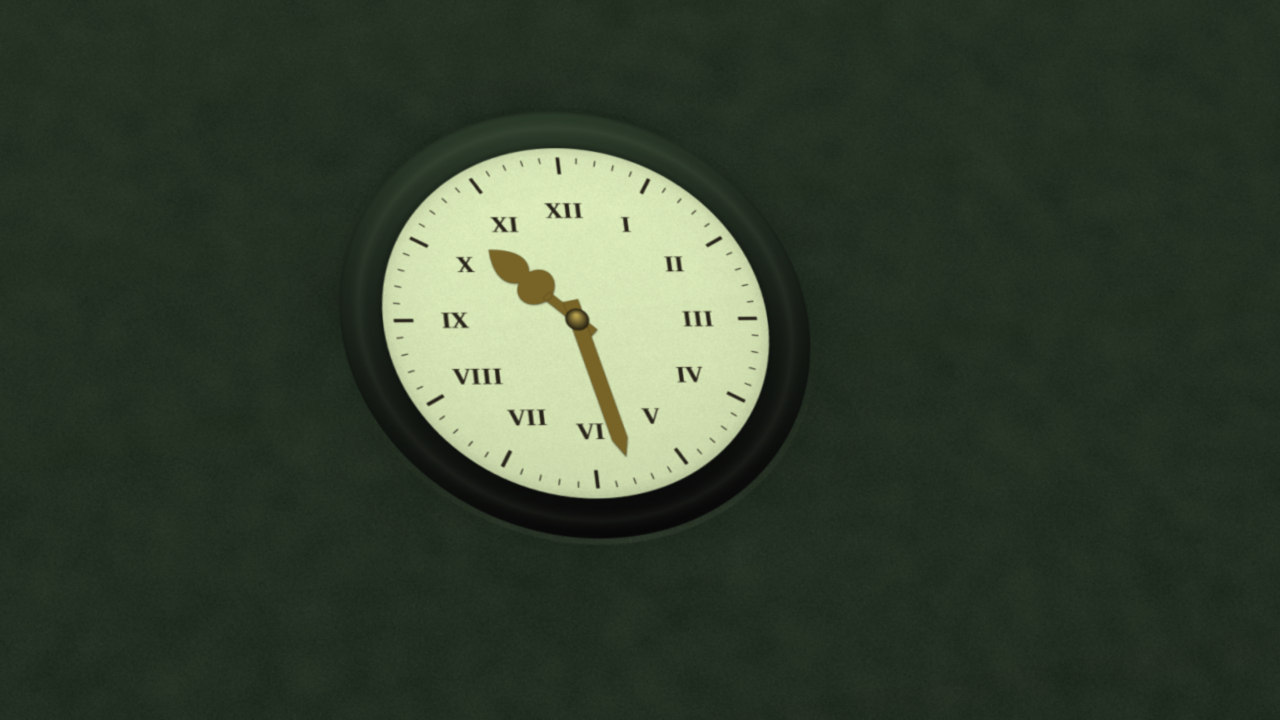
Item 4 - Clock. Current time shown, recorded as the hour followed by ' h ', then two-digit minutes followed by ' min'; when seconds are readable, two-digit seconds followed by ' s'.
10 h 28 min
